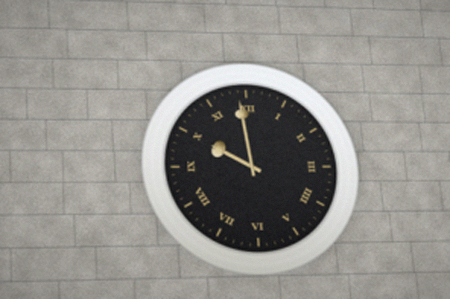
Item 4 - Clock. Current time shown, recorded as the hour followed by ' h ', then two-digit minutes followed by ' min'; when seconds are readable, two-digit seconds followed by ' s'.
9 h 59 min
